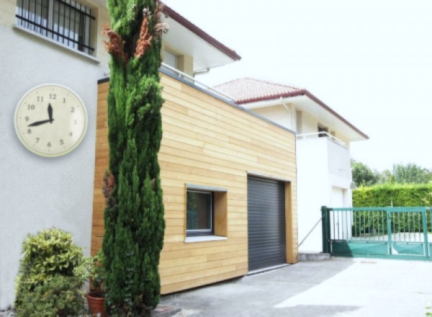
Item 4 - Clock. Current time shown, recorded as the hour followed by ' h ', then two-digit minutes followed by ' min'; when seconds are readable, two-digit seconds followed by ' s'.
11 h 42 min
